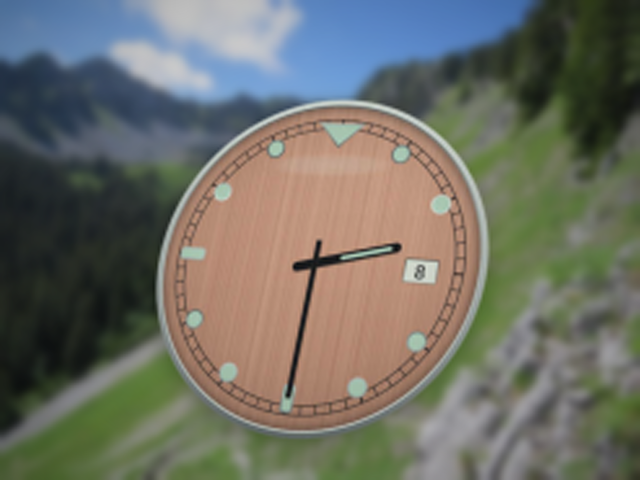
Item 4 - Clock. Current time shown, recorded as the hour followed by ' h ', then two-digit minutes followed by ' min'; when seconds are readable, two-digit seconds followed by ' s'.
2 h 30 min
